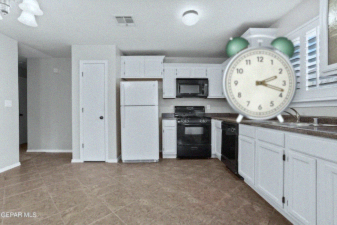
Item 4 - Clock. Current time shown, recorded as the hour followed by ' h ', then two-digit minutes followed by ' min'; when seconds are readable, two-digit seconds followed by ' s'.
2 h 18 min
